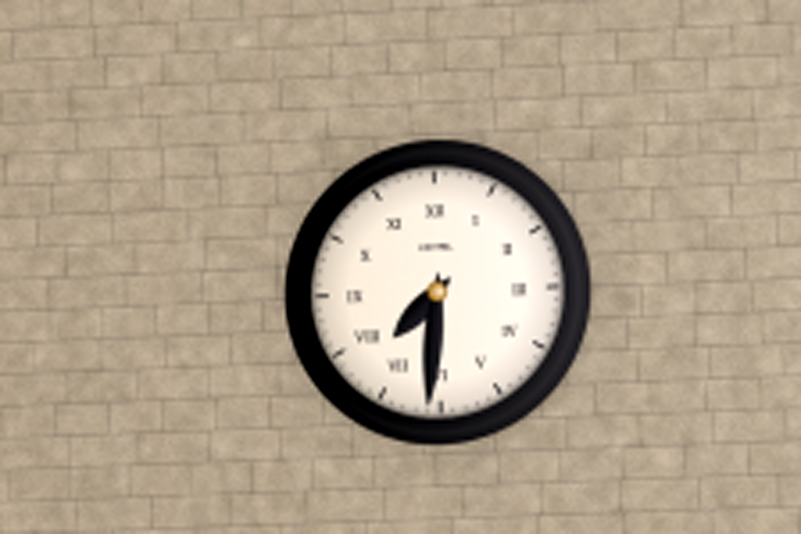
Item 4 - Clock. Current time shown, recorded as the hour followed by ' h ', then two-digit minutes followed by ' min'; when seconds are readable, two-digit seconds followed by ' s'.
7 h 31 min
